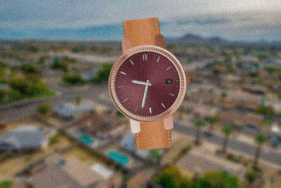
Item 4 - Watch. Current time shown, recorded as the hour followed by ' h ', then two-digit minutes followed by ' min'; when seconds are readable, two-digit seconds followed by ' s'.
9 h 33 min
